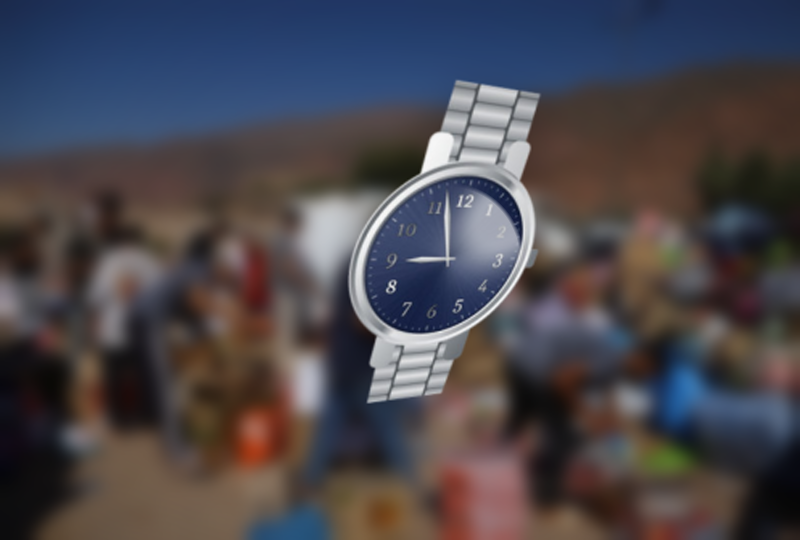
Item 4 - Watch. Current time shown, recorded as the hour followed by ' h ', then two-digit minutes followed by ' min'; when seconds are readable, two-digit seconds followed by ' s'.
8 h 57 min
